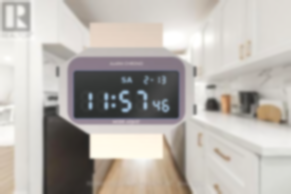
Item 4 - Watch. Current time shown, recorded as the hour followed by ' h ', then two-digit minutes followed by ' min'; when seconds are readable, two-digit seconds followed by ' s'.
11 h 57 min 46 s
